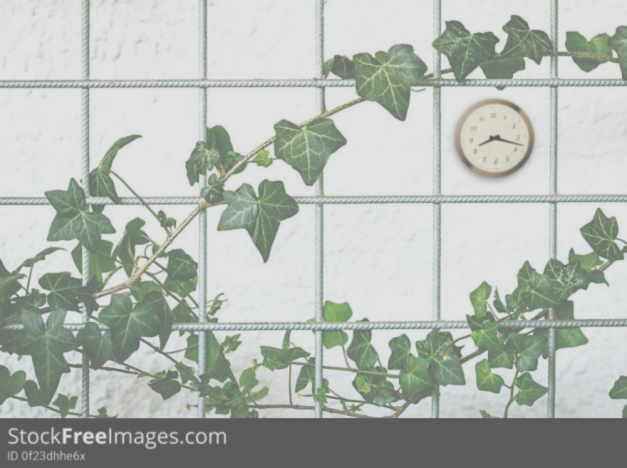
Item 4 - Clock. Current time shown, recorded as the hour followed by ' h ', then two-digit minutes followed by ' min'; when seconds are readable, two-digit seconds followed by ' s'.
8 h 18 min
